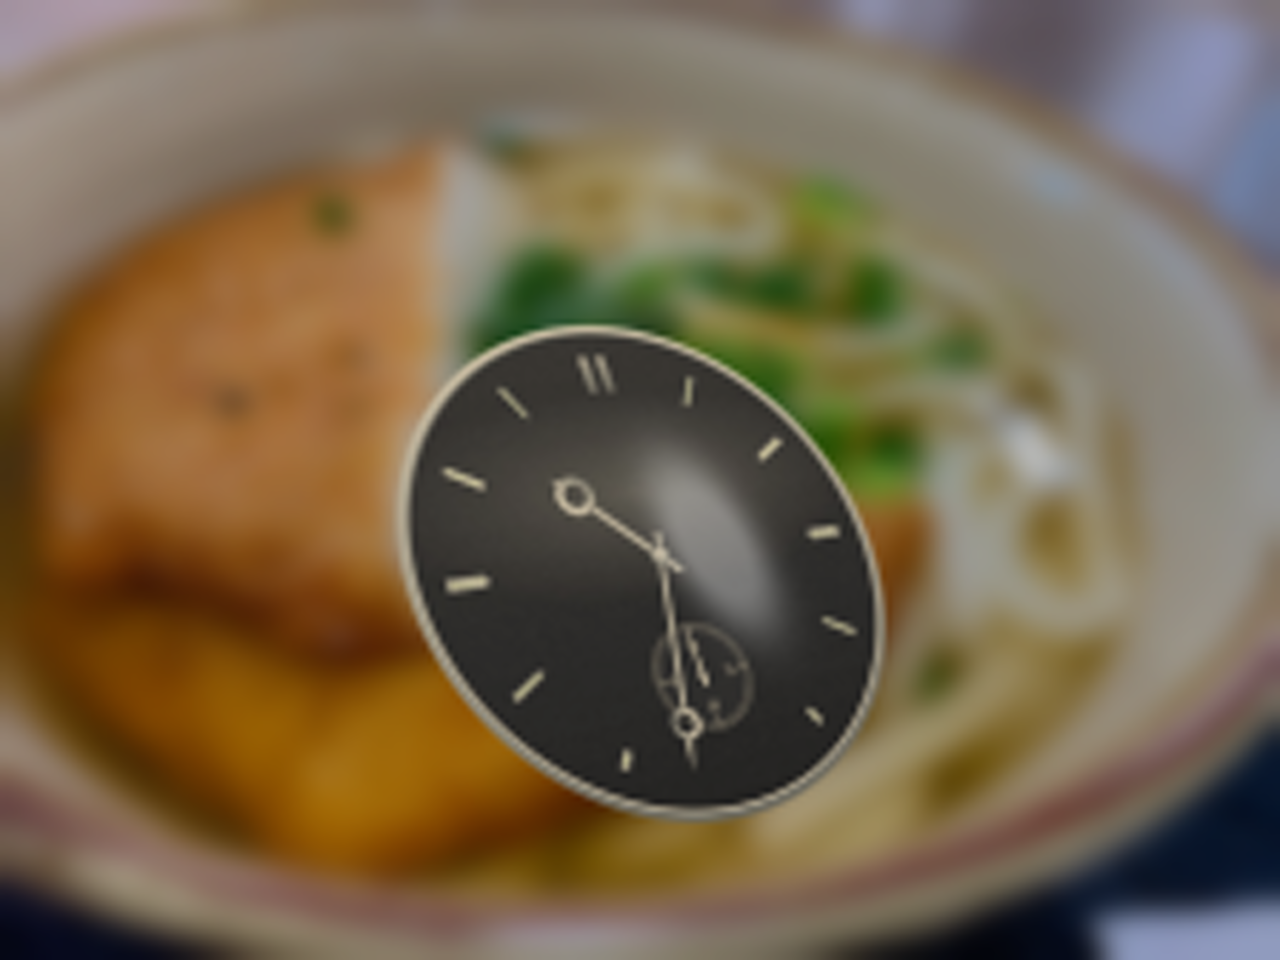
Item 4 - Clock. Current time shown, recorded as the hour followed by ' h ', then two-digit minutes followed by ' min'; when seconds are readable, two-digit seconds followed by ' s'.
10 h 32 min
